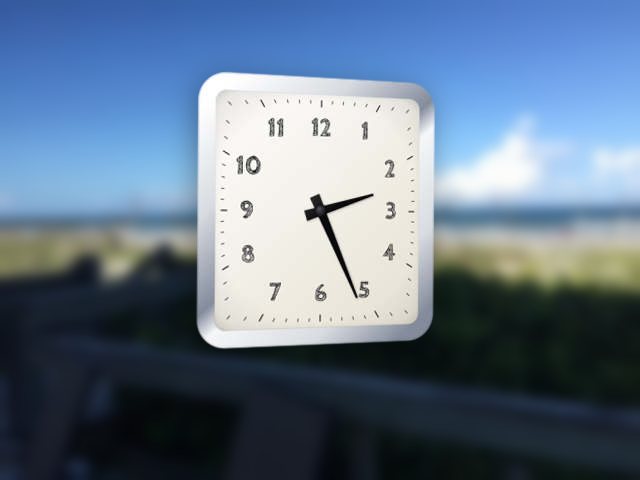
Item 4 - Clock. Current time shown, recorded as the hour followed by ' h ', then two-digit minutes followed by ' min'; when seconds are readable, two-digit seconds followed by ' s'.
2 h 26 min
